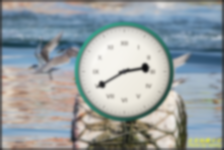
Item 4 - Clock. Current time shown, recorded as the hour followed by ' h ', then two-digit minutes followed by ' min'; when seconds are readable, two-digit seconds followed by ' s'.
2 h 40 min
